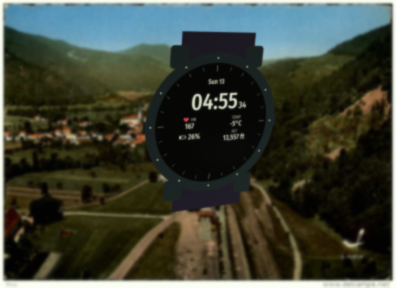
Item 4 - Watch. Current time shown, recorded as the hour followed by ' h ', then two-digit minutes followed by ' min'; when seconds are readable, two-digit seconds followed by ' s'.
4 h 55 min
